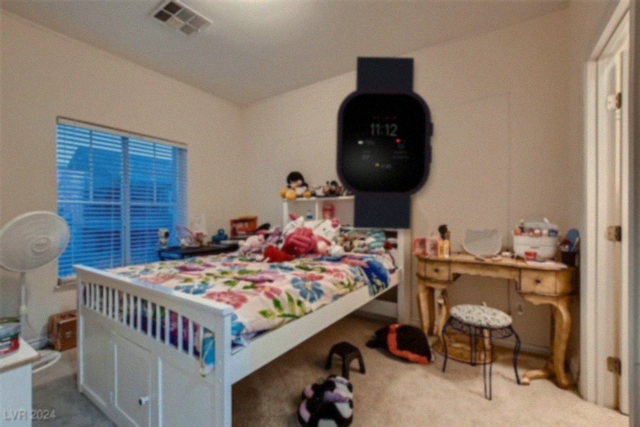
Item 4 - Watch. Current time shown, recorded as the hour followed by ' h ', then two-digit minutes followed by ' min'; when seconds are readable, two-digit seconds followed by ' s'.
11 h 12 min
